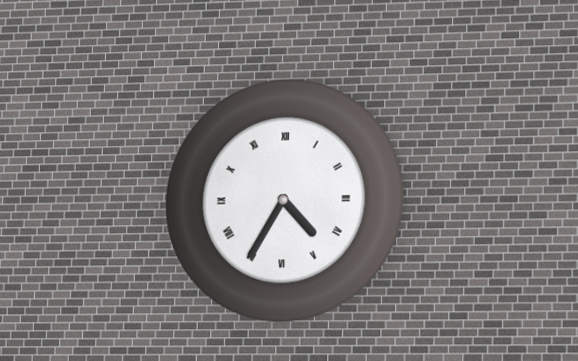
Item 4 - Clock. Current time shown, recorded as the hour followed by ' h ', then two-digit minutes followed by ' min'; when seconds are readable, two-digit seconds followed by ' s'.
4 h 35 min
